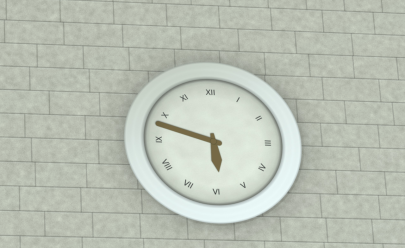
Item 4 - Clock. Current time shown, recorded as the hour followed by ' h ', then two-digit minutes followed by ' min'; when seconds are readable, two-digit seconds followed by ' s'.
5 h 48 min
